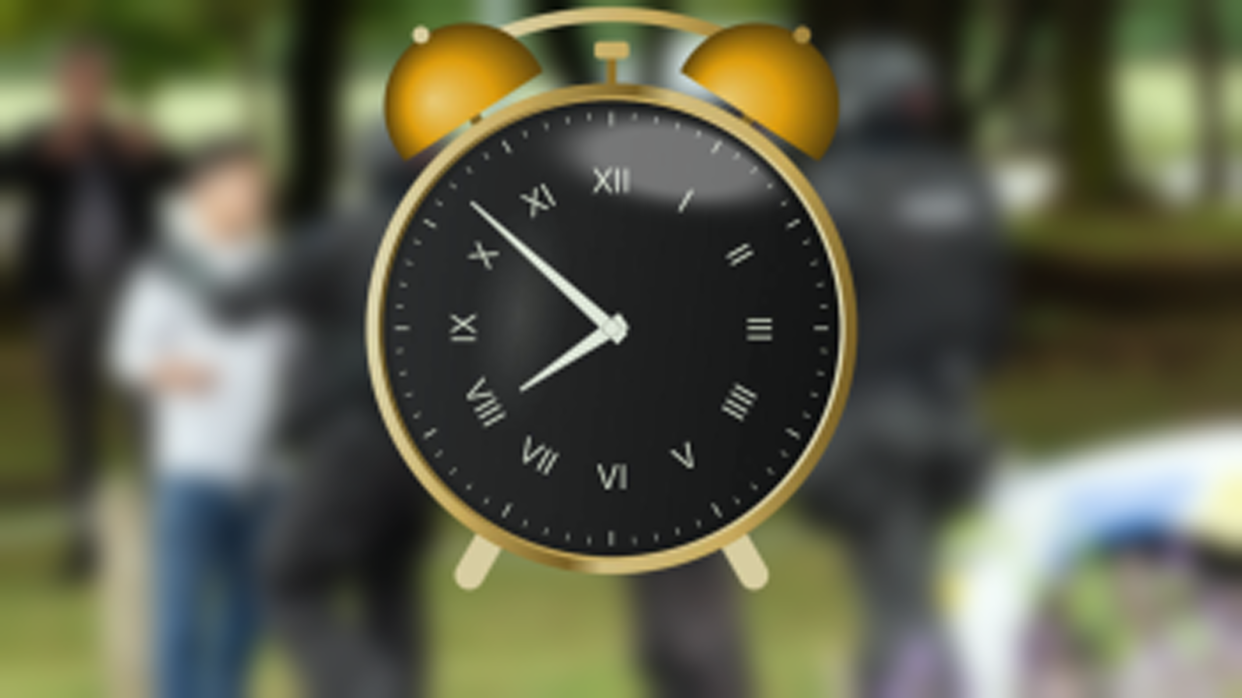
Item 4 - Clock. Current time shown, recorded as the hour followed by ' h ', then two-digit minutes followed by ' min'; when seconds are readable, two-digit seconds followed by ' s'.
7 h 52 min
